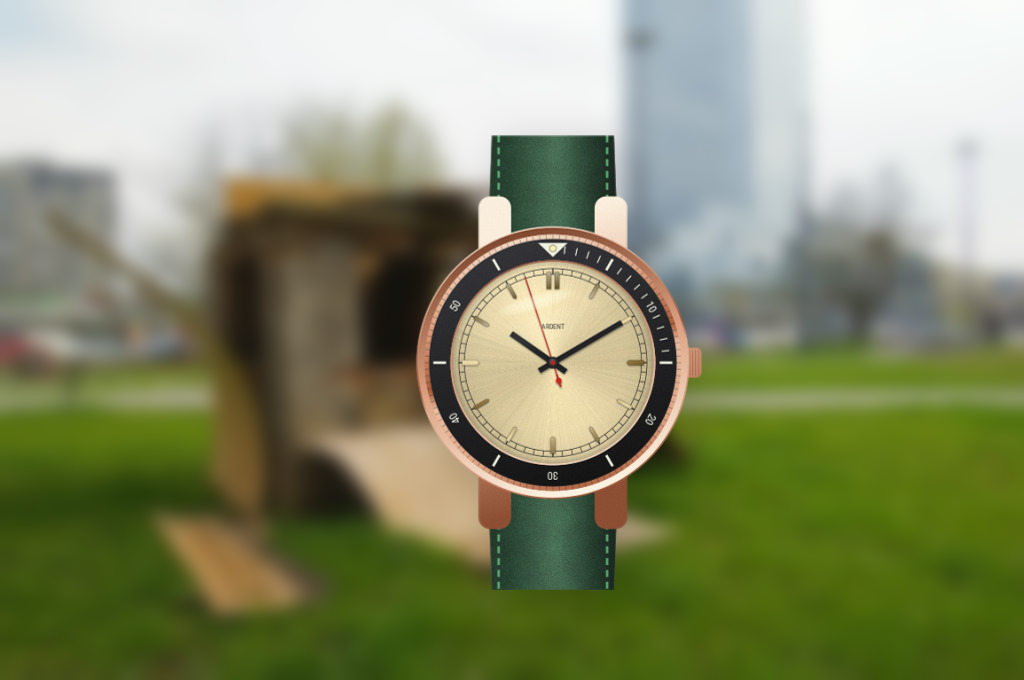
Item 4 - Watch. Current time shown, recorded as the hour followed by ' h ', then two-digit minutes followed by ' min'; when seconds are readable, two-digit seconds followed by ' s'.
10 h 09 min 57 s
